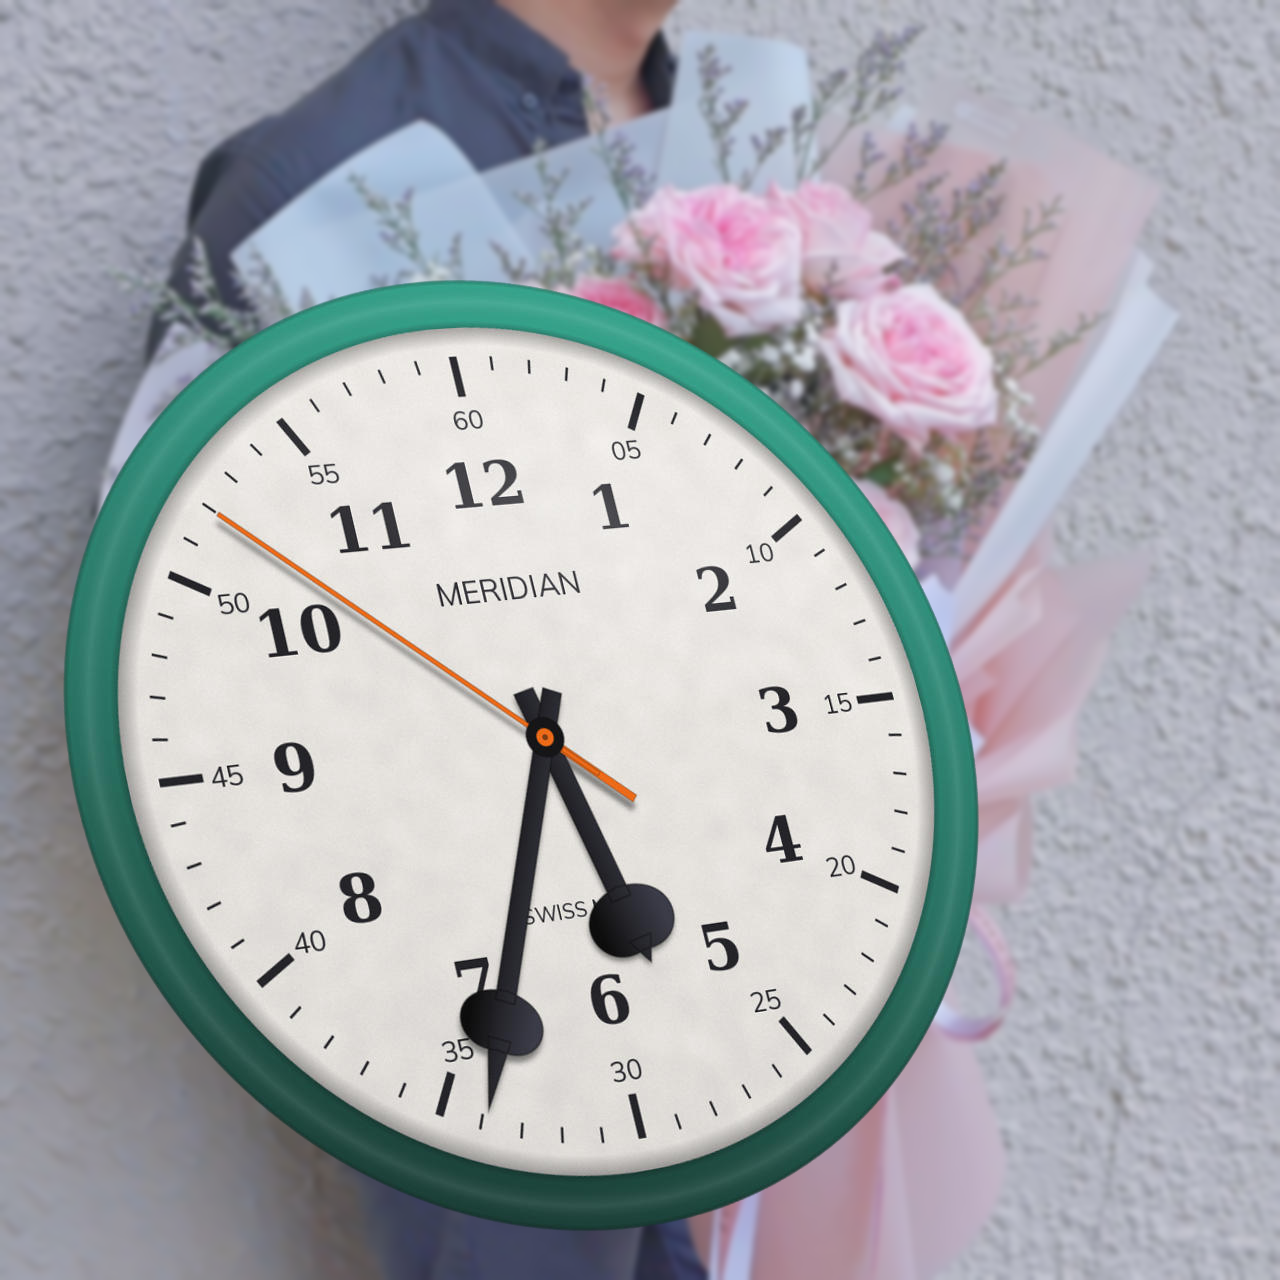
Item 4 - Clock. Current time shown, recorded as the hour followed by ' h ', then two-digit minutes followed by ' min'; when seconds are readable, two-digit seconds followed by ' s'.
5 h 33 min 52 s
